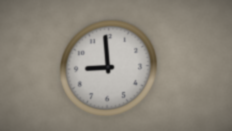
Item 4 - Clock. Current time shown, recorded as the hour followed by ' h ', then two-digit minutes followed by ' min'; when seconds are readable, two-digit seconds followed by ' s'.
8 h 59 min
